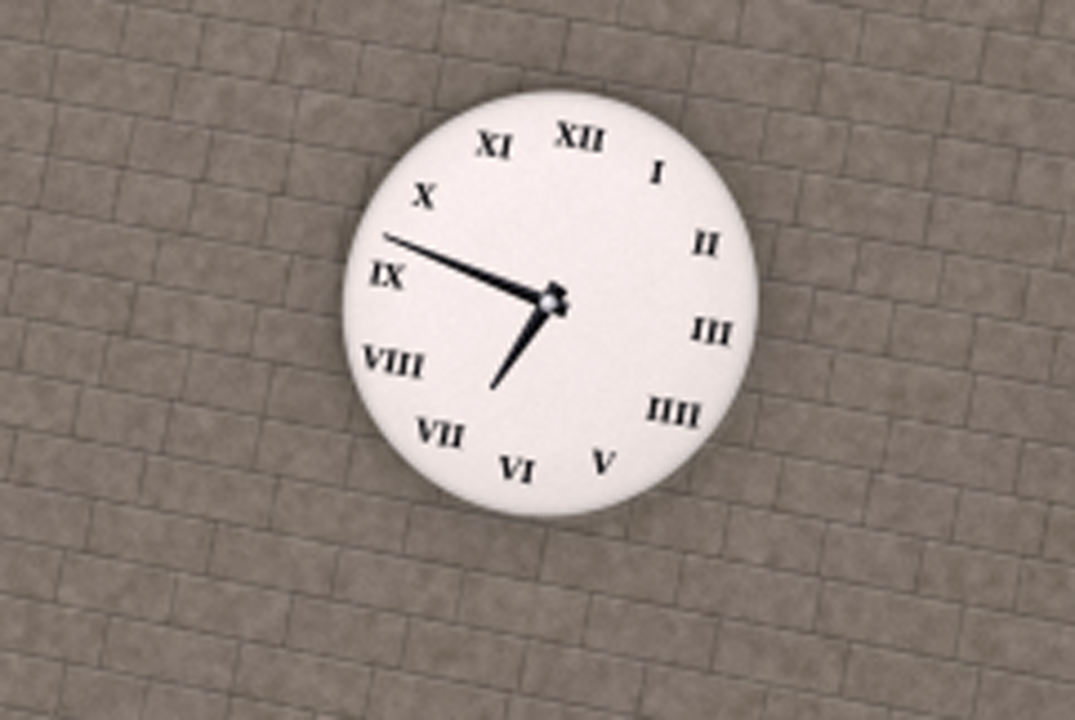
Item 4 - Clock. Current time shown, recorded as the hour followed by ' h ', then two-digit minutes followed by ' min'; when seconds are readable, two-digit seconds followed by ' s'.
6 h 47 min
